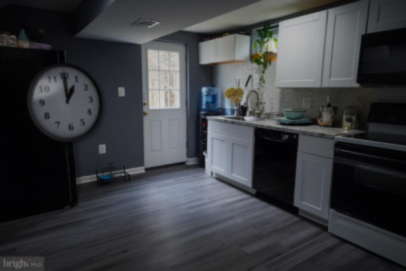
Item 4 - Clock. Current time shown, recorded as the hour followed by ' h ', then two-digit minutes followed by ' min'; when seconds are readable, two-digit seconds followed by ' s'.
1 h 00 min
